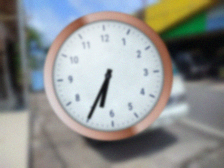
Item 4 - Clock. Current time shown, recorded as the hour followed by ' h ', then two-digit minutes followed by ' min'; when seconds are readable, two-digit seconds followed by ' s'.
6 h 35 min
